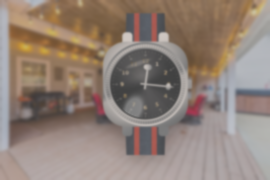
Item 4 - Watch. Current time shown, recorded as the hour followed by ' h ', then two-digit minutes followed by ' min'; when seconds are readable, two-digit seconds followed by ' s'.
12 h 16 min
